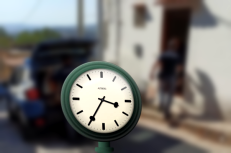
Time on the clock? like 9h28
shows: 3h35
